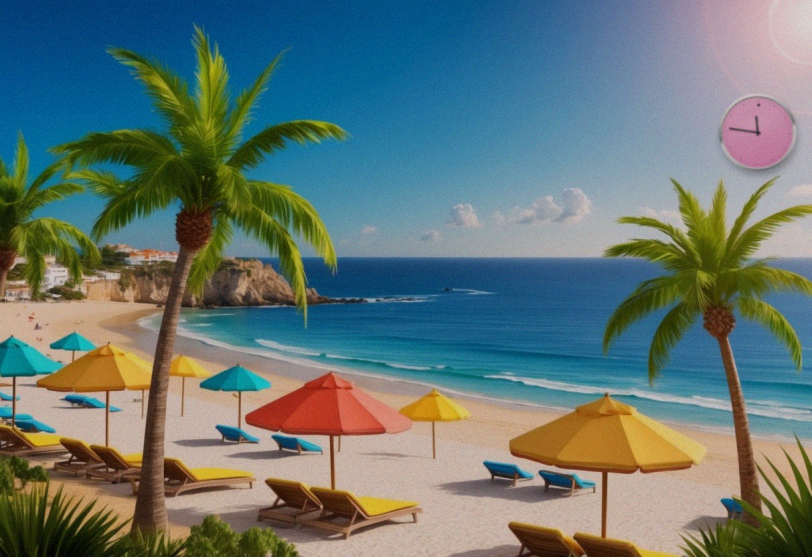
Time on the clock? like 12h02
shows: 11h46
